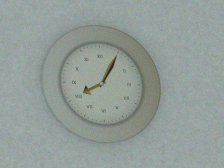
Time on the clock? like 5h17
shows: 8h05
